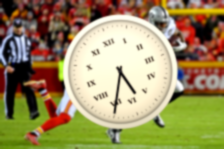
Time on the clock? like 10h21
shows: 5h35
